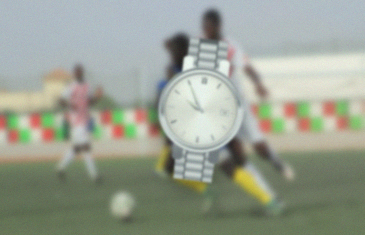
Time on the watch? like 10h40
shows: 9h55
